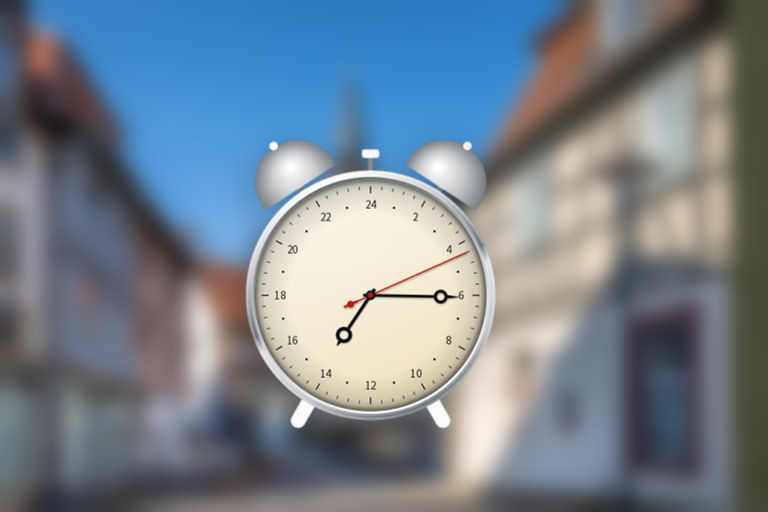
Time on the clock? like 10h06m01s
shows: 14h15m11s
